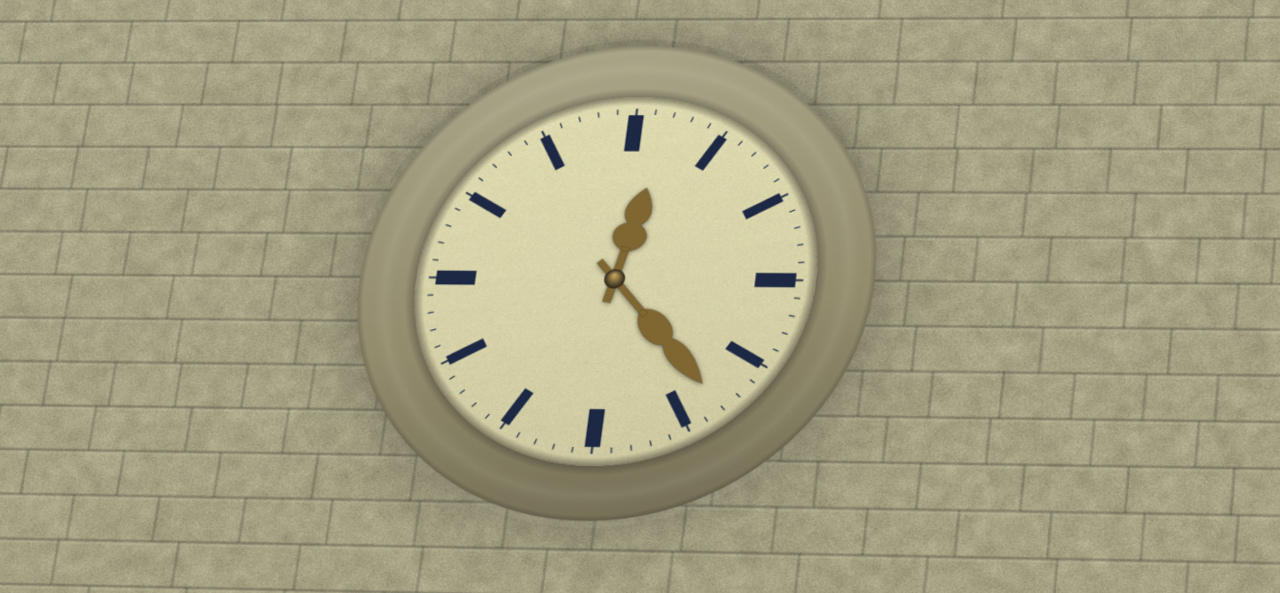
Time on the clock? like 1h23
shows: 12h23
